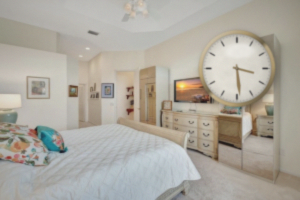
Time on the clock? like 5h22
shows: 3h29
